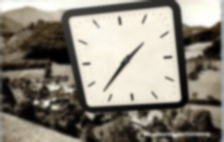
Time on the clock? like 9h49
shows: 1h37
